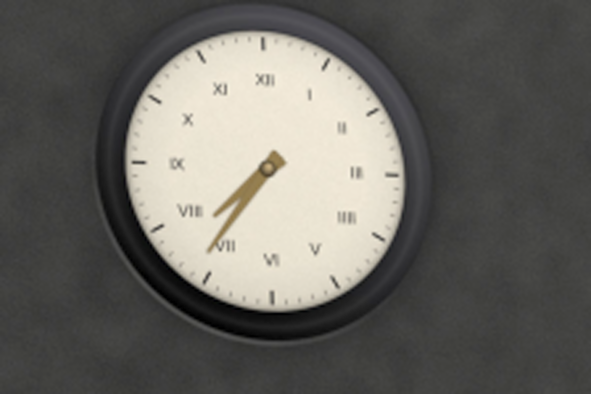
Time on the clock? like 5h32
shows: 7h36
